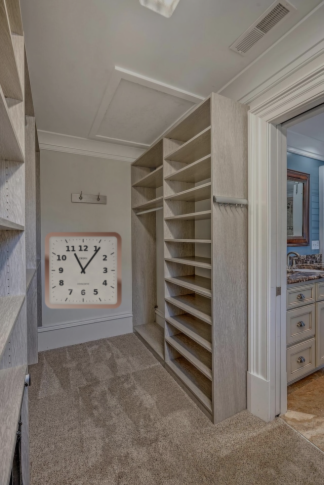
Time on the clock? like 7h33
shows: 11h06
